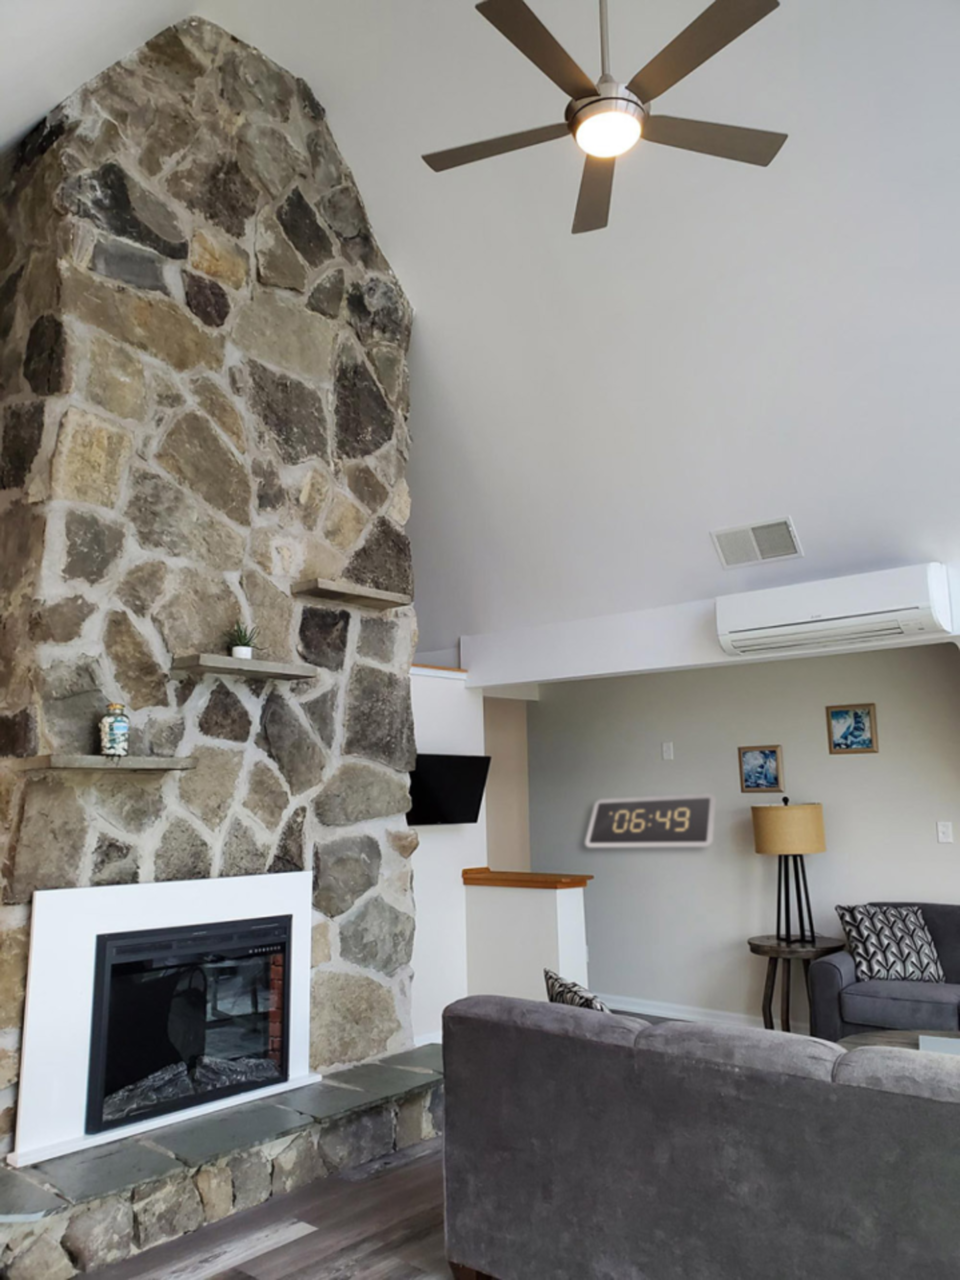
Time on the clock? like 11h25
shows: 6h49
